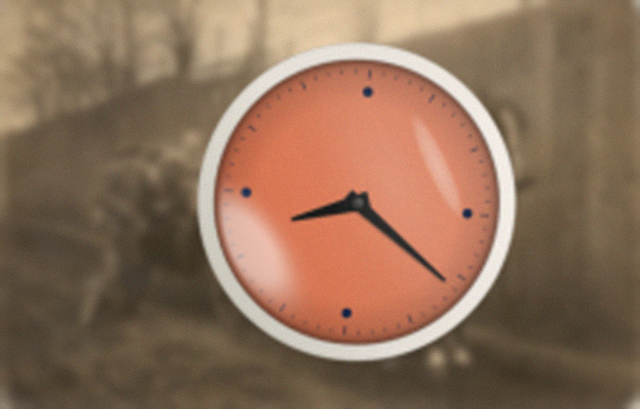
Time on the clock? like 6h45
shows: 8h21
